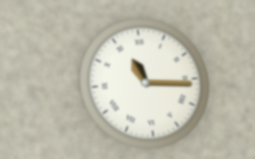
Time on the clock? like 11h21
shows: 11h16
